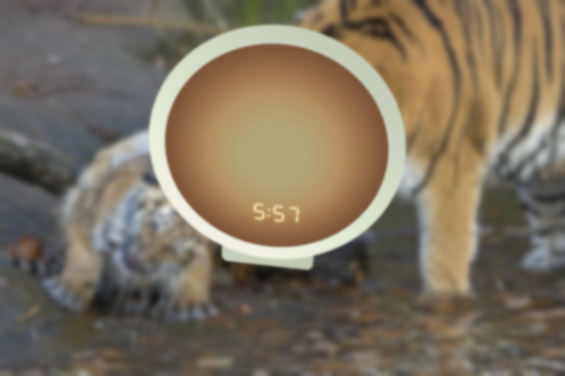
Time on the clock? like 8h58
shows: 5h57
